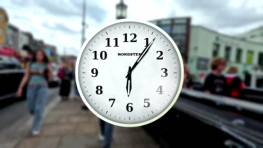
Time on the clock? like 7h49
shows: 6h06
